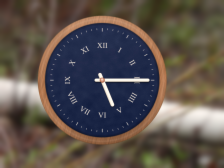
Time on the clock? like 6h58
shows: 5h15
